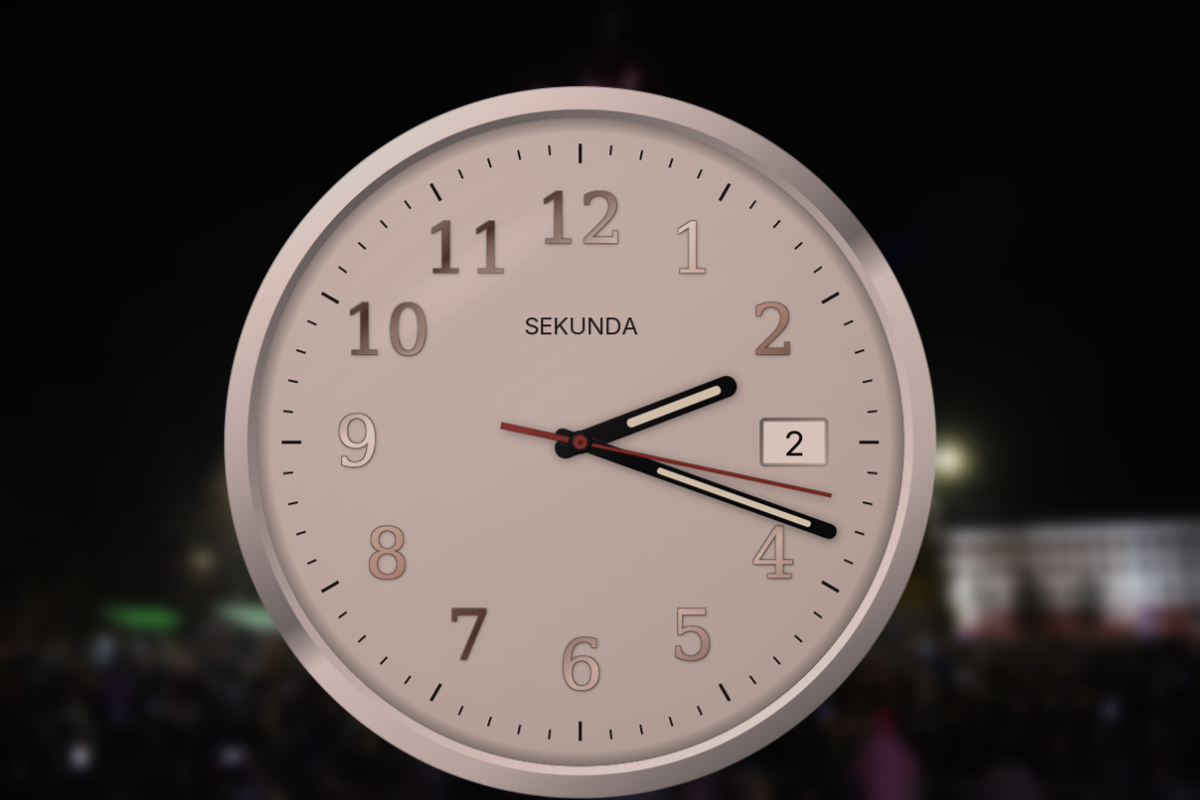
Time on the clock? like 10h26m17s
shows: 2h18m17s
